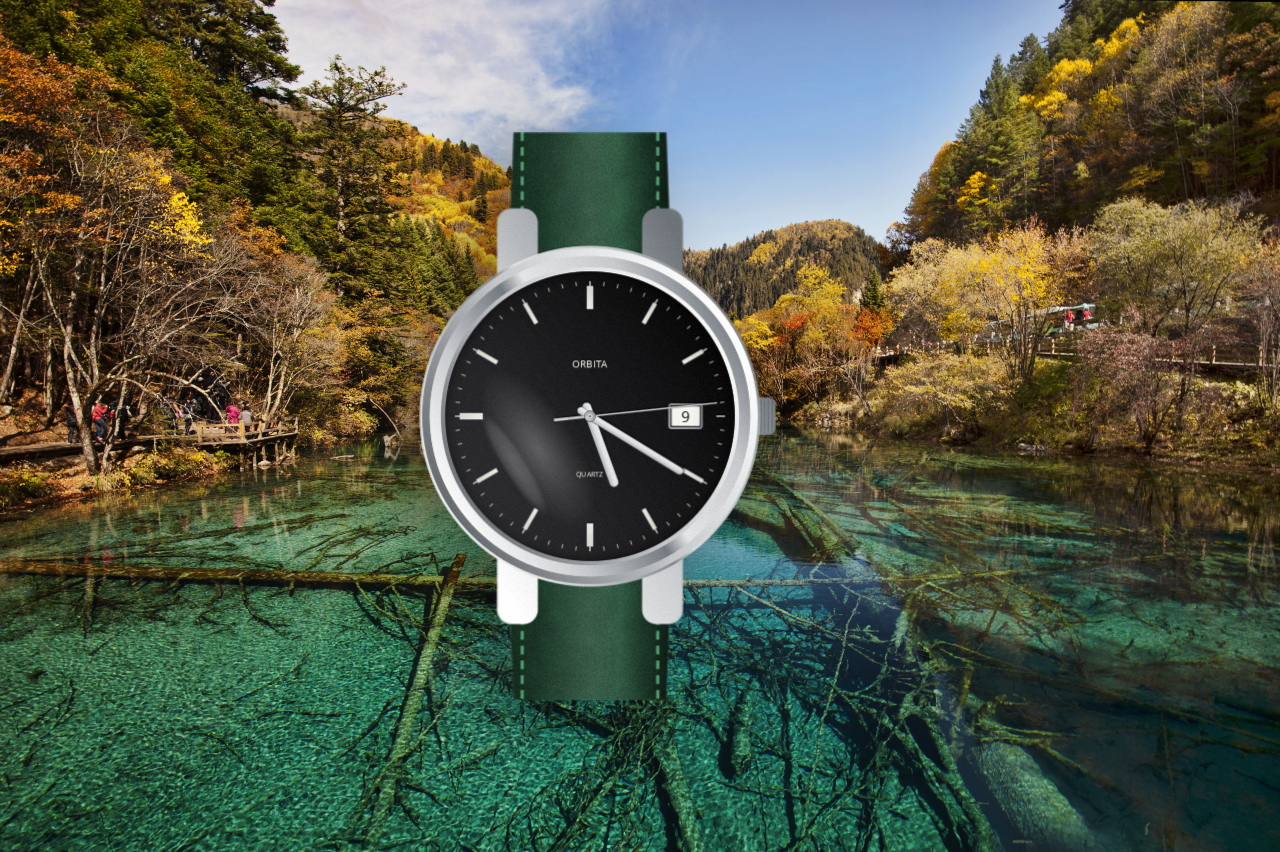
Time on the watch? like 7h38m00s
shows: 5h20m14s
